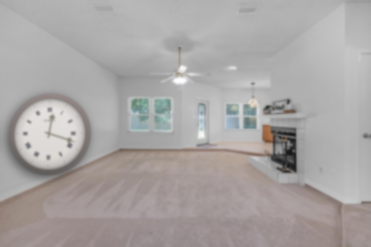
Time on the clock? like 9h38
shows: 12h18
